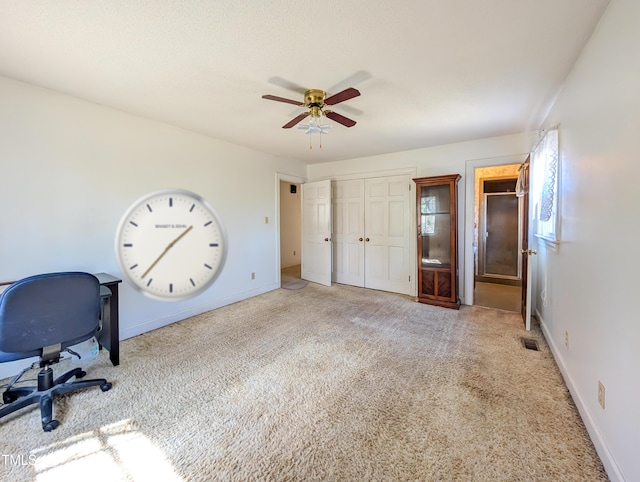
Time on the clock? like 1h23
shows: 1h37
